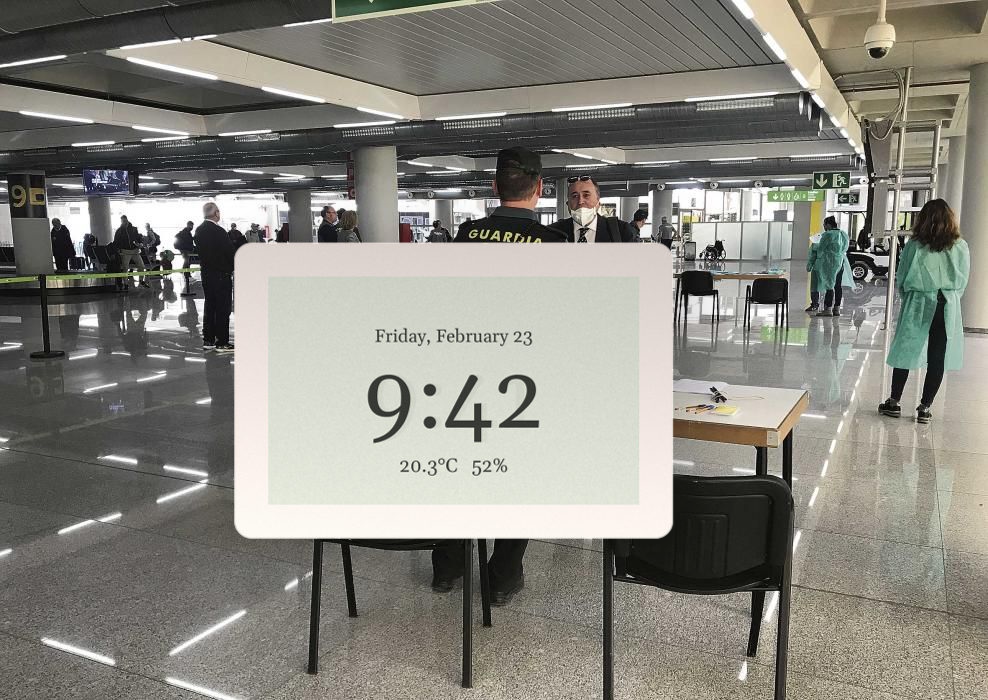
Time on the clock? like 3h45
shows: 9h42
